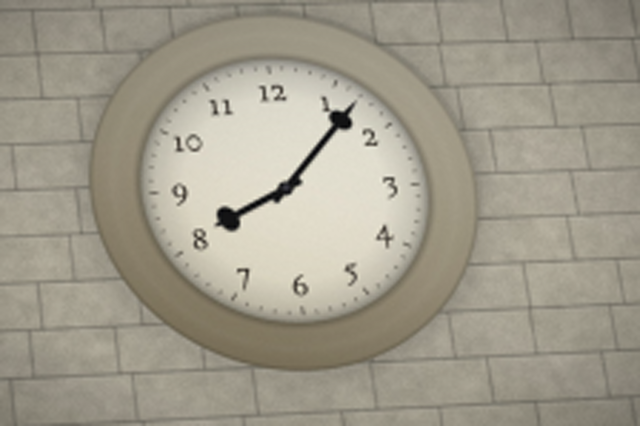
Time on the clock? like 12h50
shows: 8h07
